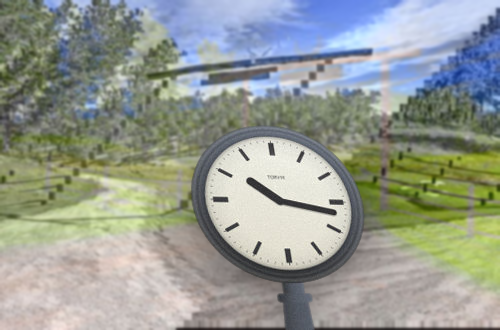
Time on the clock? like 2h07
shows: 10h17
